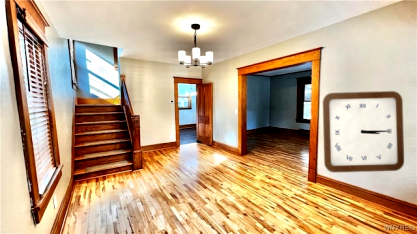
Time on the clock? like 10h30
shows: 3h15
